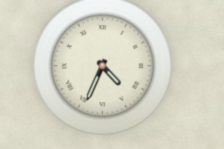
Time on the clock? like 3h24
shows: 4h34
